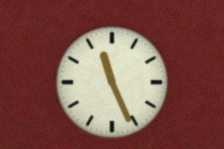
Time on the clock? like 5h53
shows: 11h26
